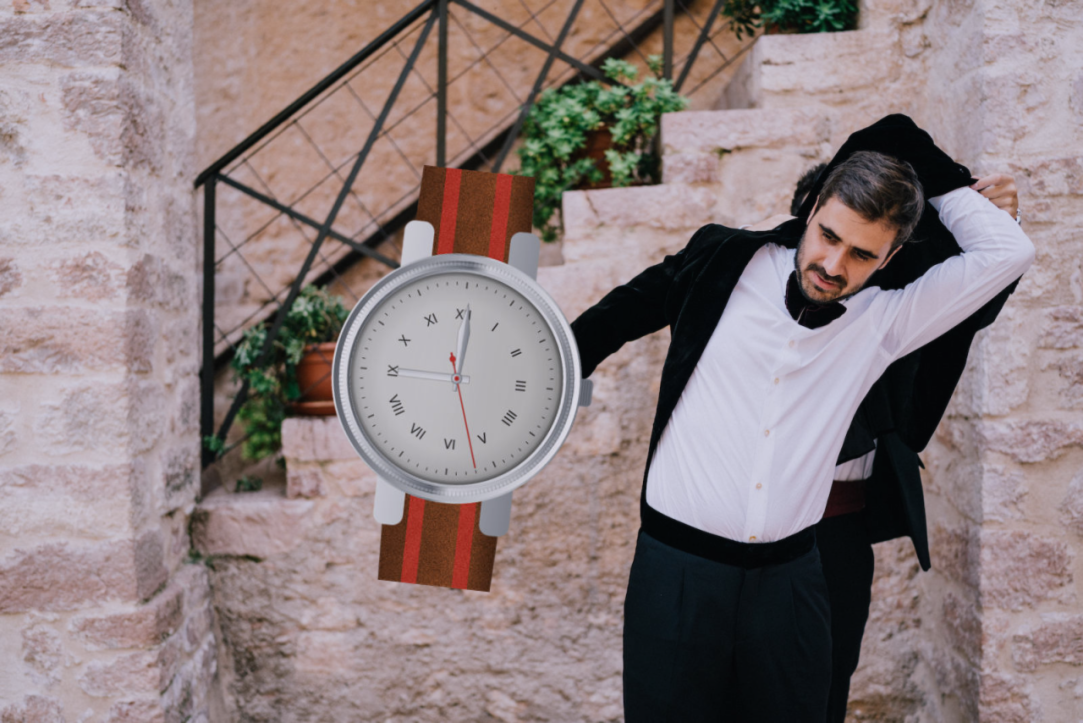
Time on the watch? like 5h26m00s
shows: 9h00m27s
